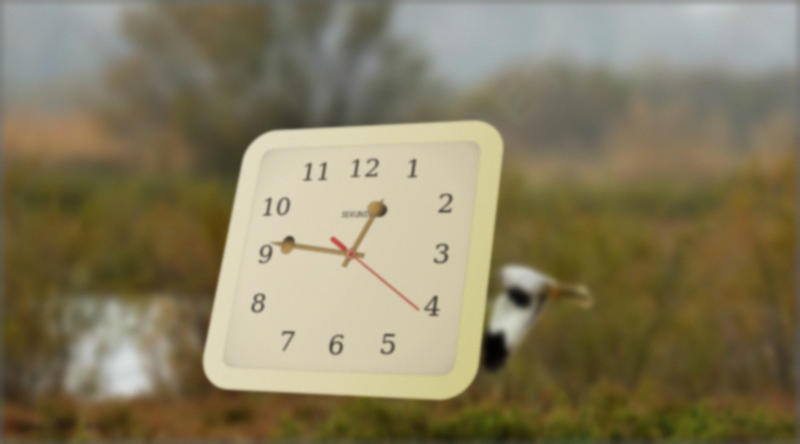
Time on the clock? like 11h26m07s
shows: 12h46m21s
